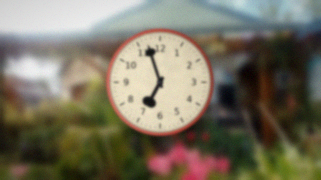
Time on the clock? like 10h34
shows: 6h57
